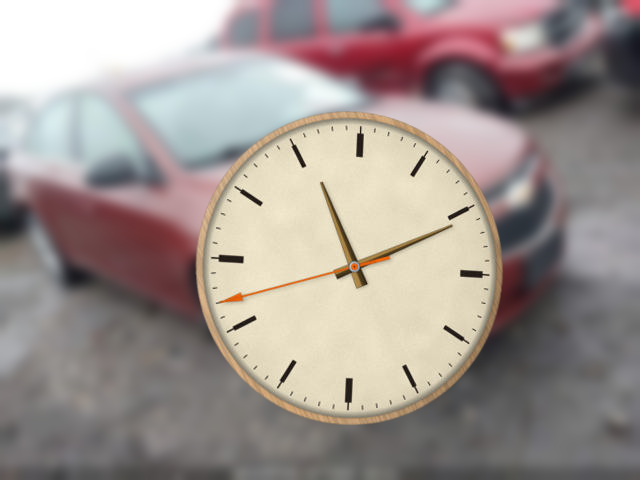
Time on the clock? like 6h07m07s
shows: 11h10m42s
